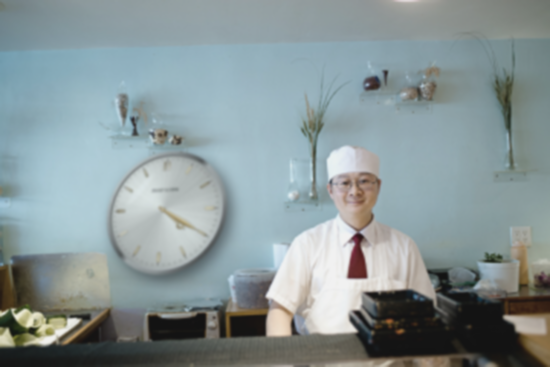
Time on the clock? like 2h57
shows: 4h20
